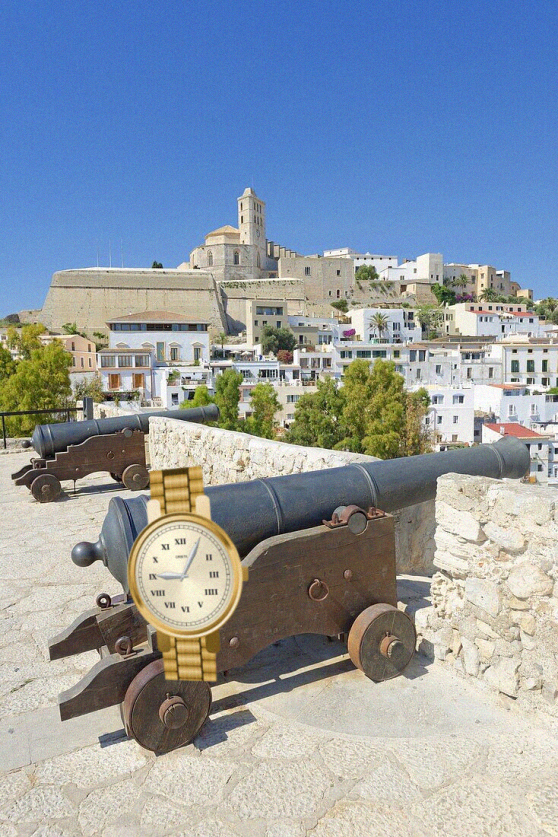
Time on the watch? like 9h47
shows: 9h05
